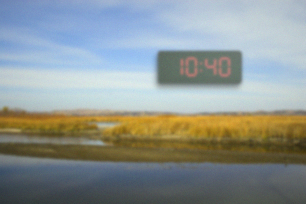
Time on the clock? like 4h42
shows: 10h40
